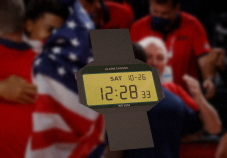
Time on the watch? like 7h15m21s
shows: 12h28m33s
